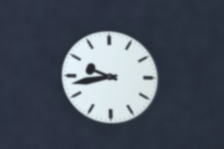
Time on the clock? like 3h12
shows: 9h43
